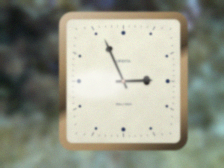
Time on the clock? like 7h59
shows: 2h56
